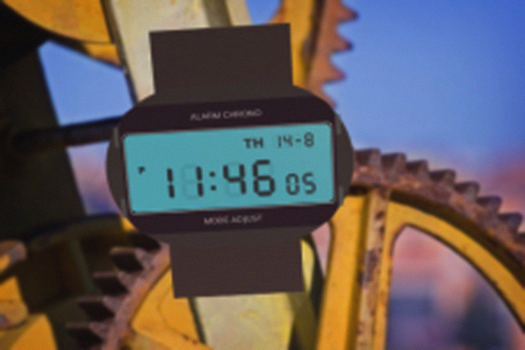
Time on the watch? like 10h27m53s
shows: 11h46m05s
